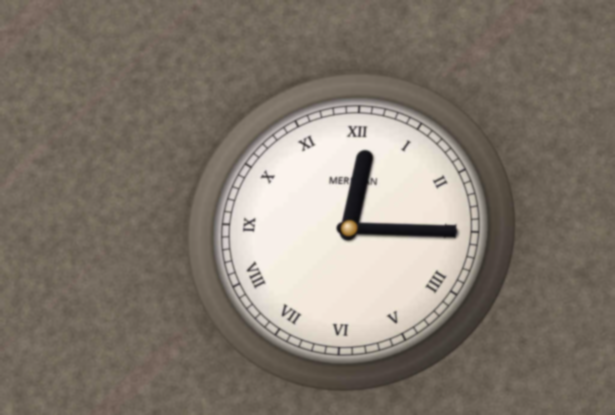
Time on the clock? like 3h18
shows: 12h15
